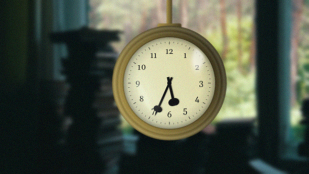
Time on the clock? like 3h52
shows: 5h34
